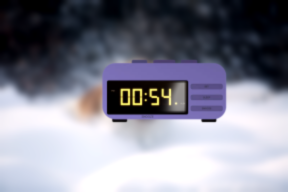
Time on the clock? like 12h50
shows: 0h54
